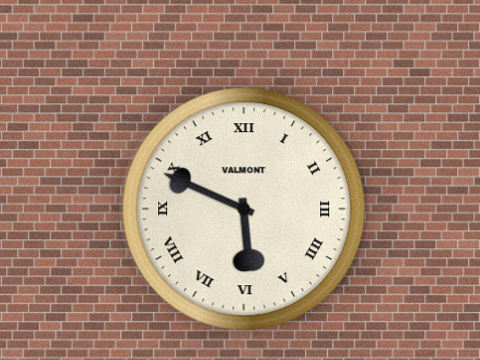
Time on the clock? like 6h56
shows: 5h49
